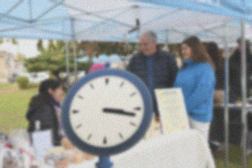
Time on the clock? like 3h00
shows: 3h17
